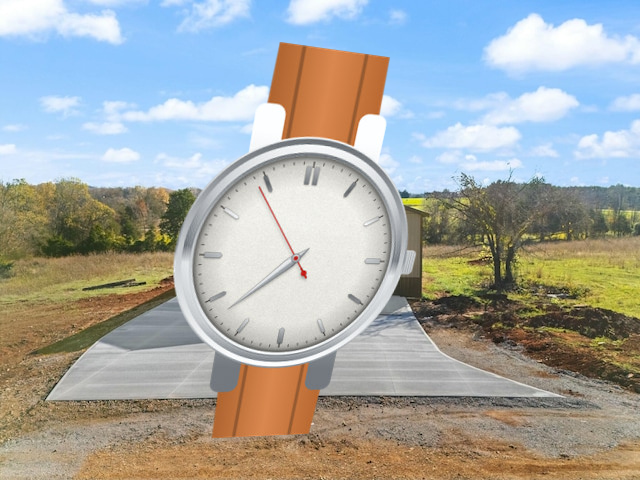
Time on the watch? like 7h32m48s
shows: 7h37m54s
